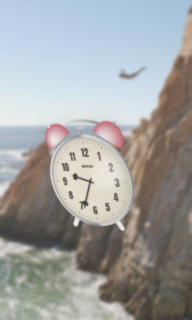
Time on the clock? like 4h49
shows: 9h34
